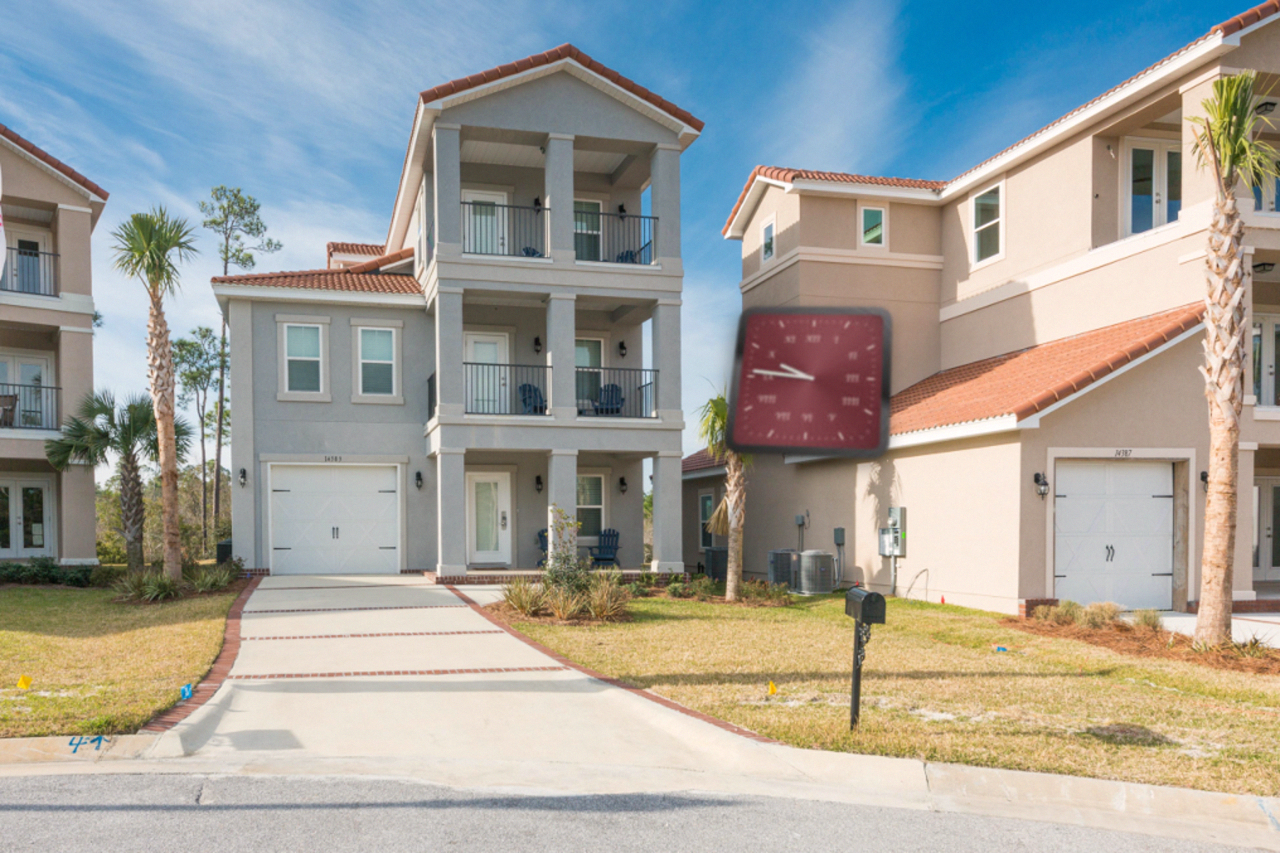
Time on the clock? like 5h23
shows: 9h46
